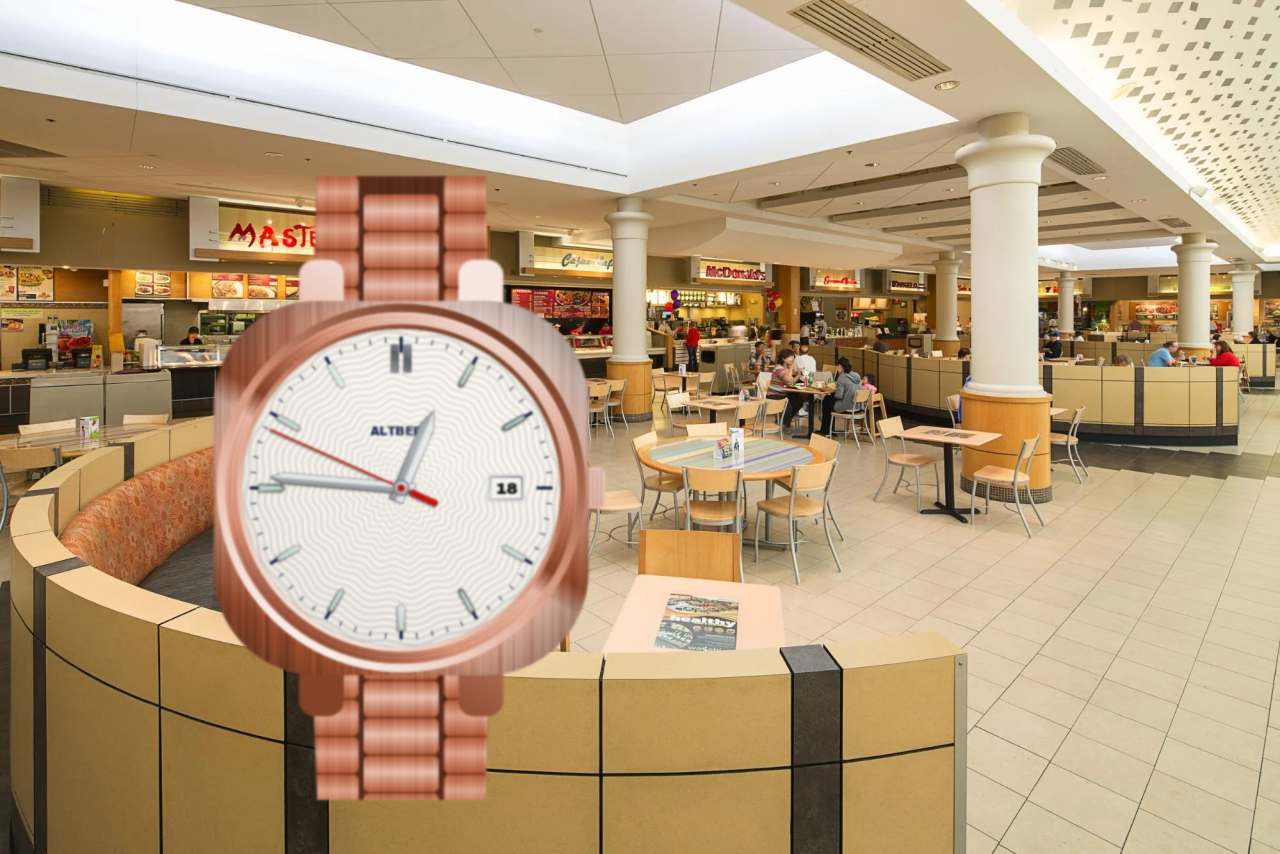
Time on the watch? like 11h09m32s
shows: 12h45m49s
